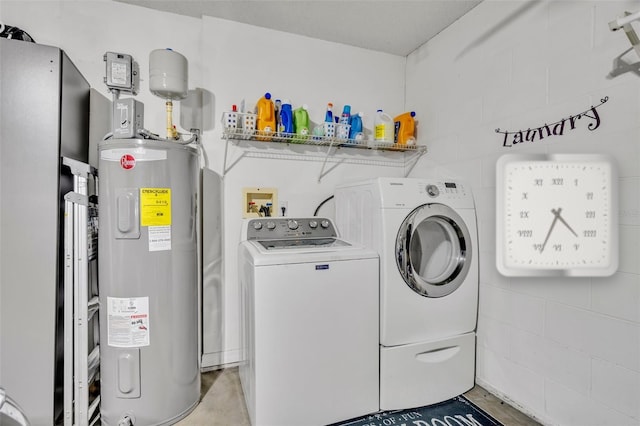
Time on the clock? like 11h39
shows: 4h34
